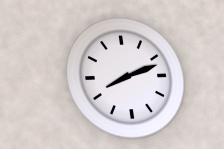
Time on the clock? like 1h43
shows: 8h12
